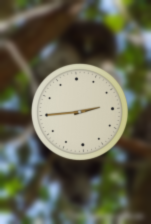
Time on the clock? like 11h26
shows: 2h45
